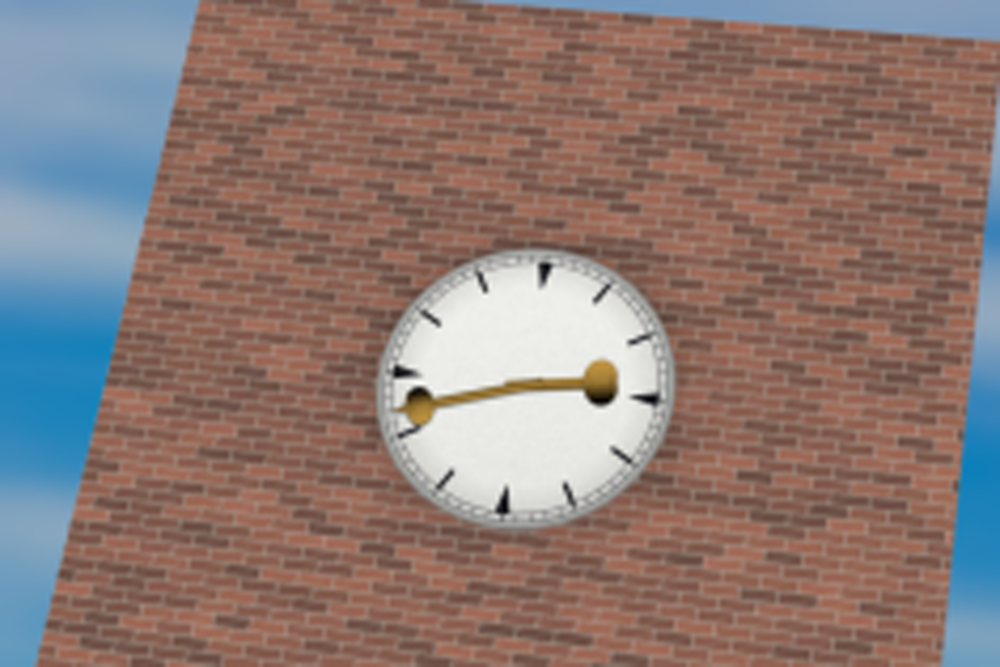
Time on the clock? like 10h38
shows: 2h42
